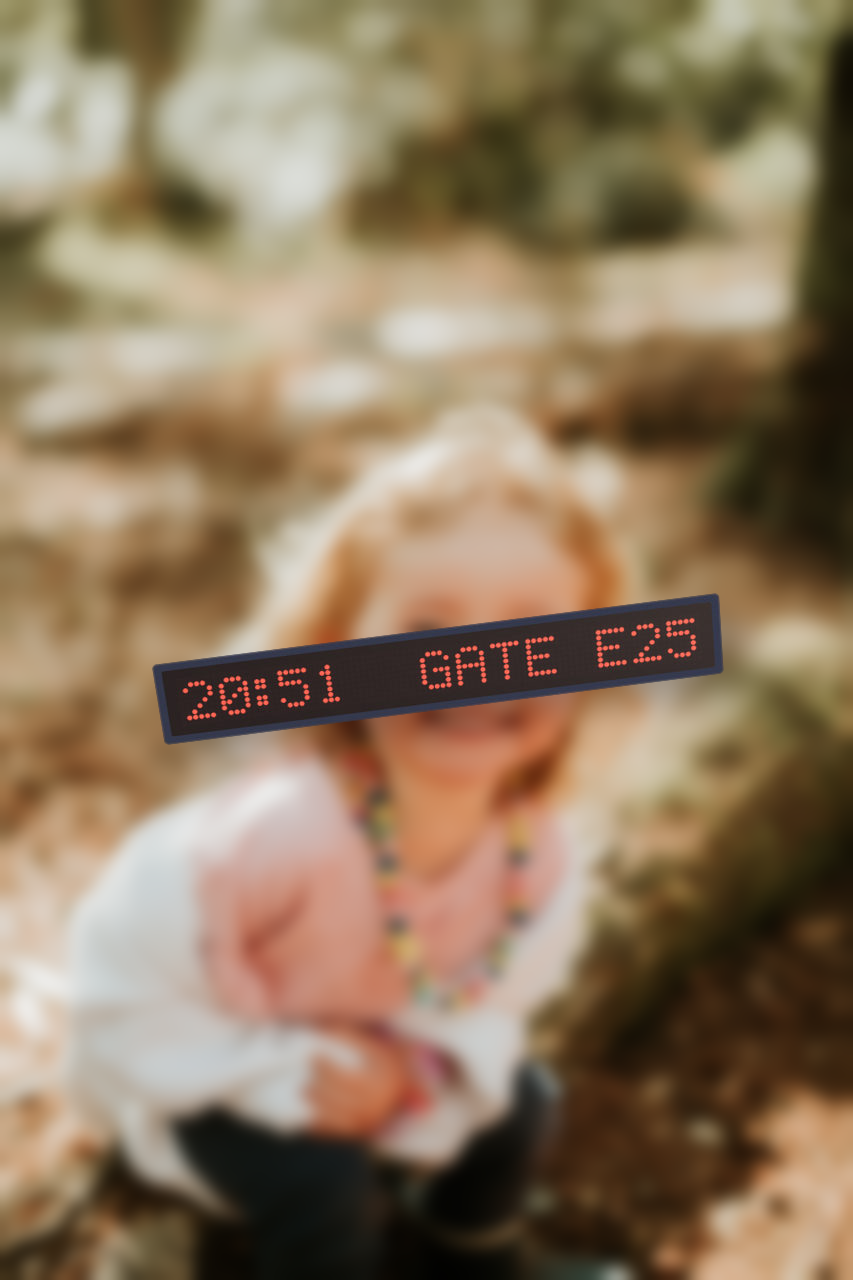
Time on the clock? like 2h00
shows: 20h51
